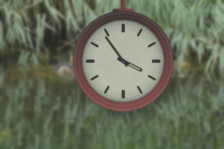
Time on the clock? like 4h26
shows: 3h54
